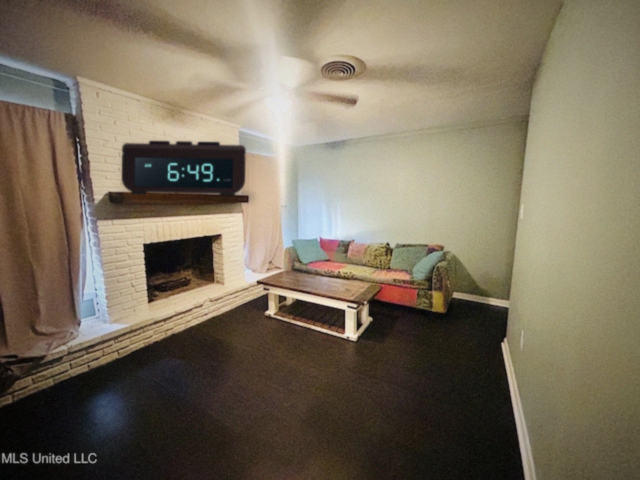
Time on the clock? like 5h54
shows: 6h49
